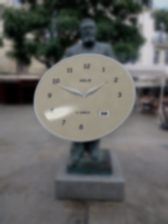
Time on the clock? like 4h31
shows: 1h49
